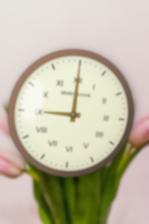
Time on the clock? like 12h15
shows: 9h00
